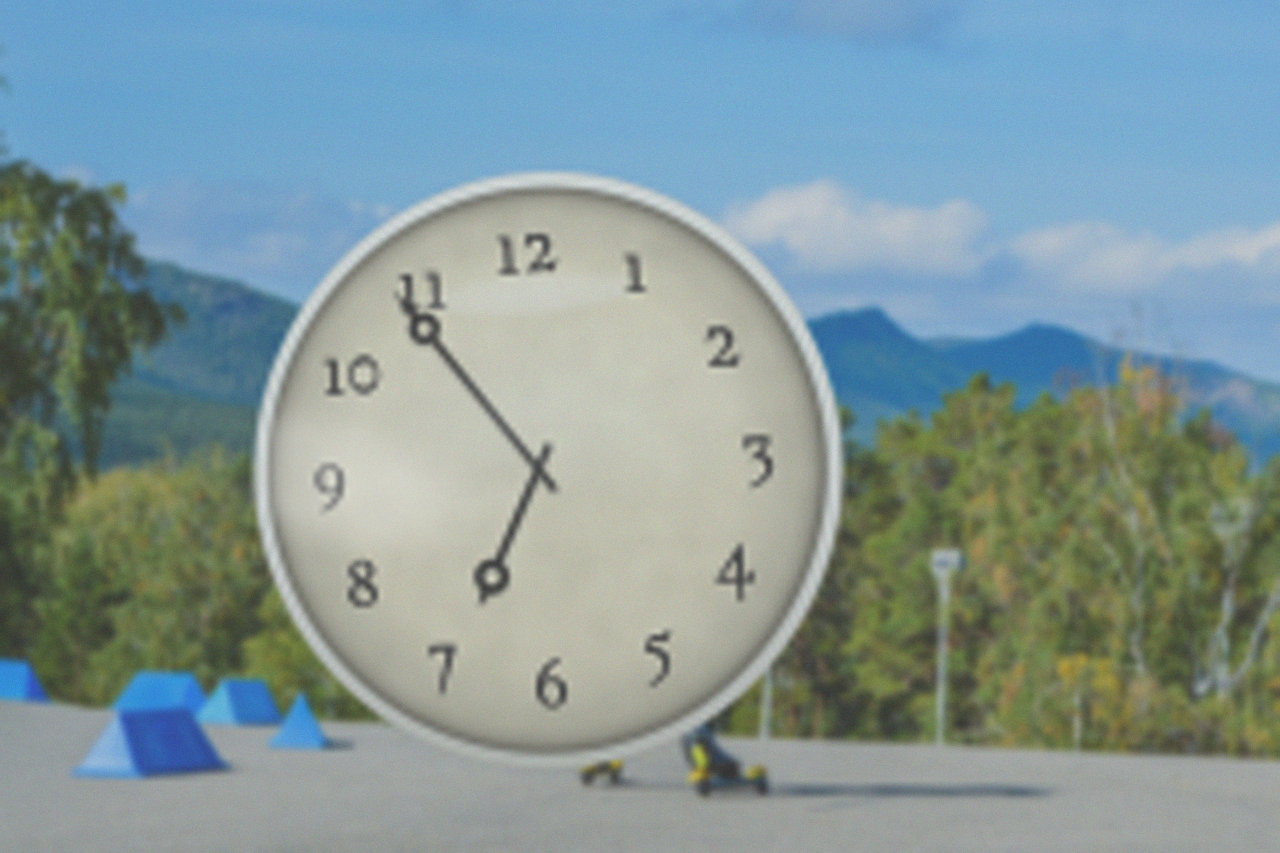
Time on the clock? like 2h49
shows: 6h54
